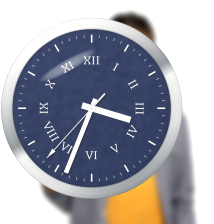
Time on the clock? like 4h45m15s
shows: 3h33m37s
